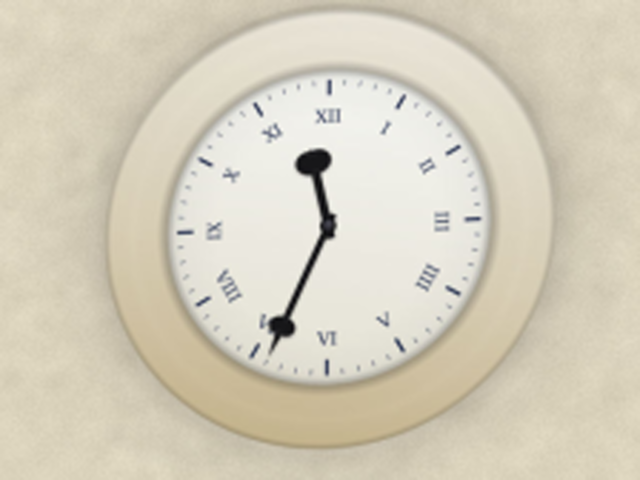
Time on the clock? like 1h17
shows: 11h34
